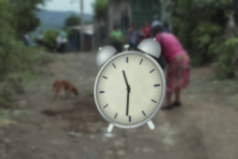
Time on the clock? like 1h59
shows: 11h31
